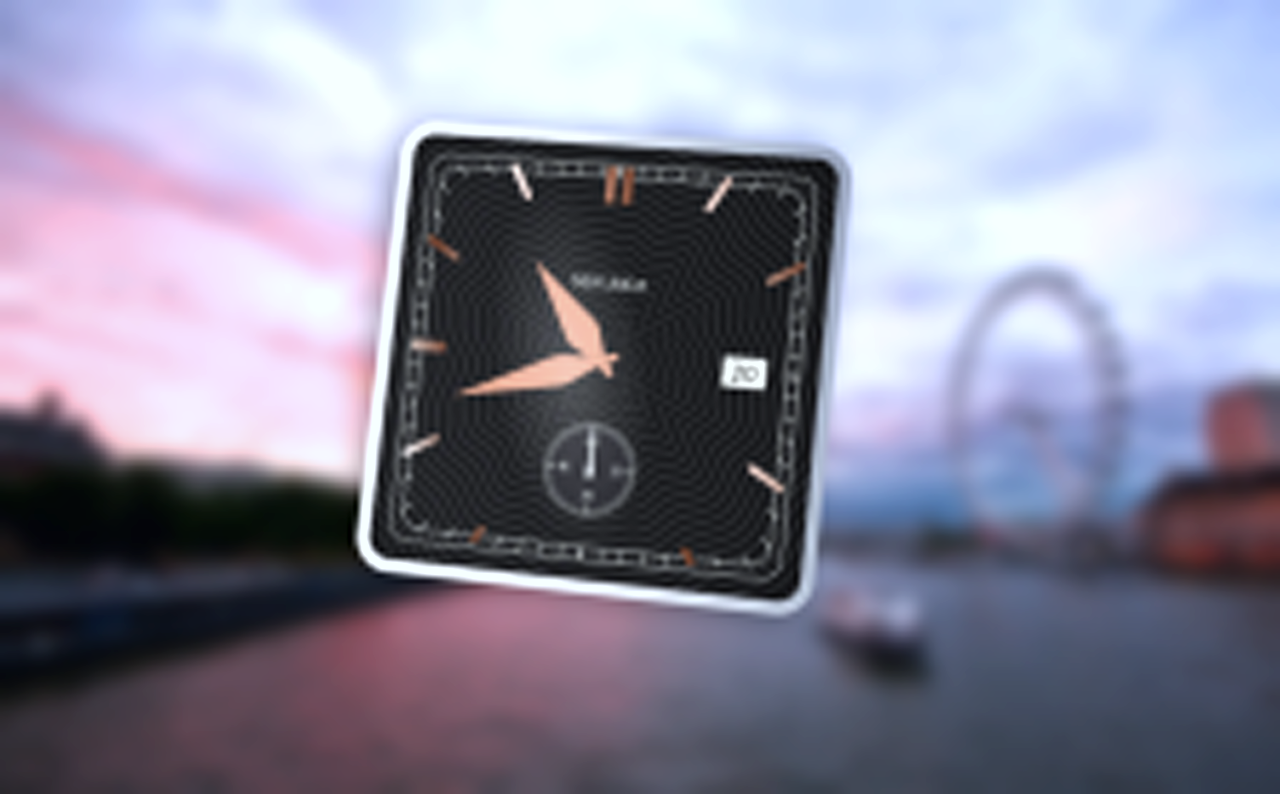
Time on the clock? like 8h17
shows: 10h42
